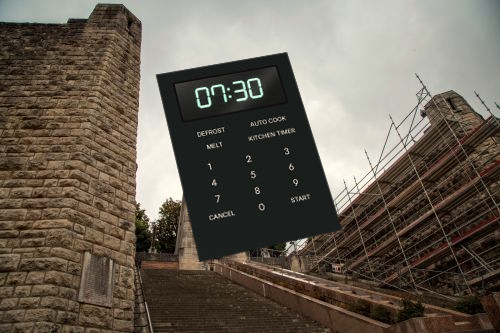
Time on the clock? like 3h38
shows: 7h30
